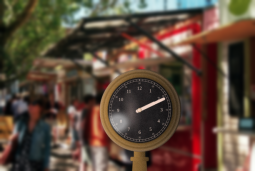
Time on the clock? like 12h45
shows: 2h11
